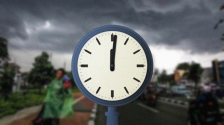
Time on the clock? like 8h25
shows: 12h01
